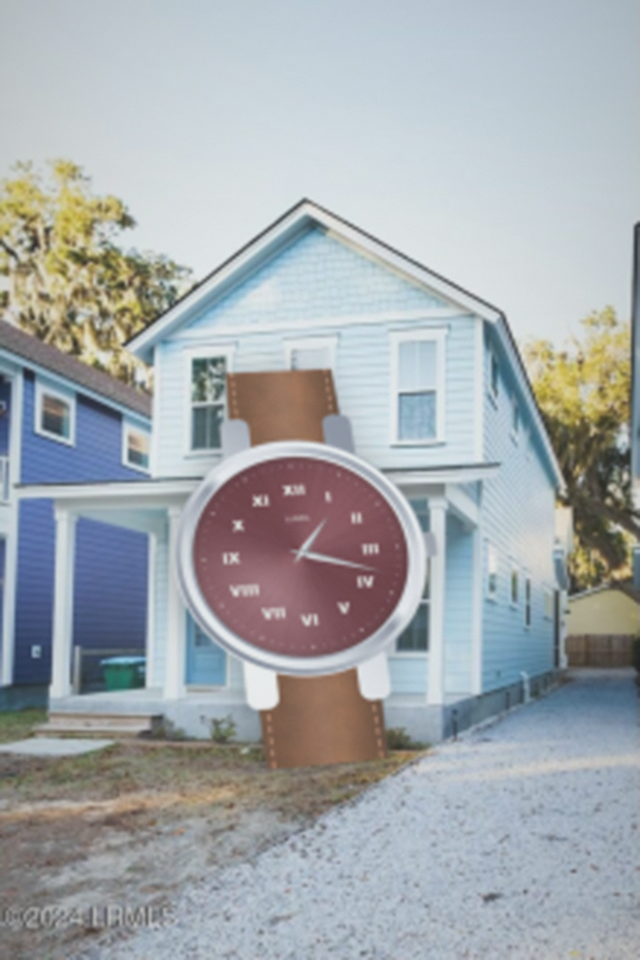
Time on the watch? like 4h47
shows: 1h18
